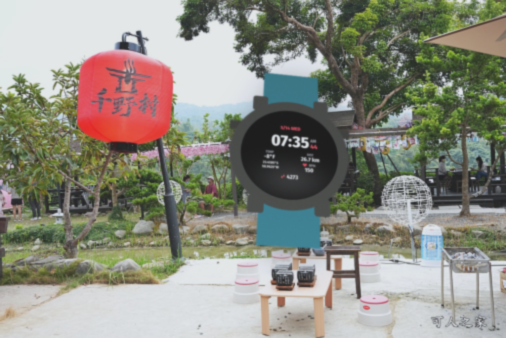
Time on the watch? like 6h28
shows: 7h35
